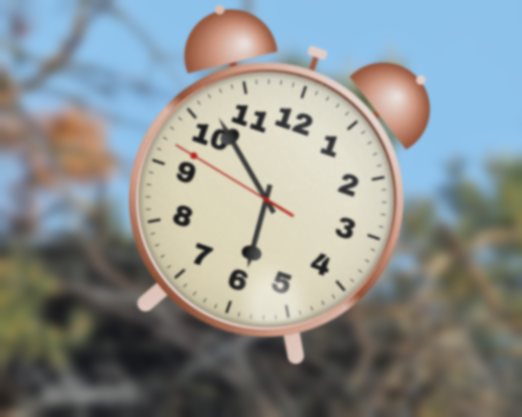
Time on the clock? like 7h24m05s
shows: 5h51m47s
